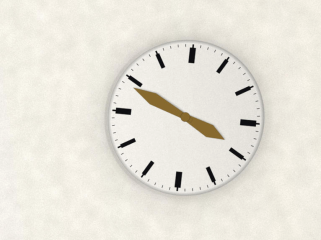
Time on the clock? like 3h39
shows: 3h49
